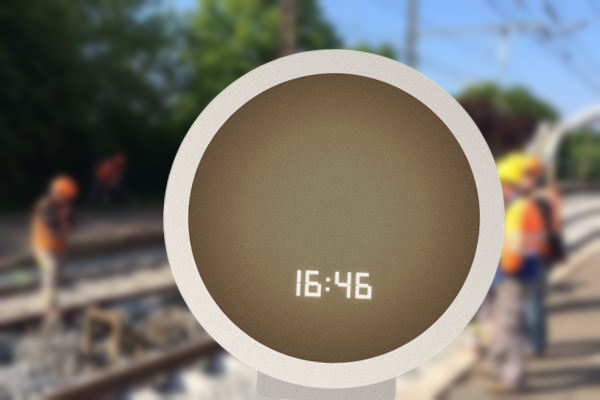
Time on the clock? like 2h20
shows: 16h46
